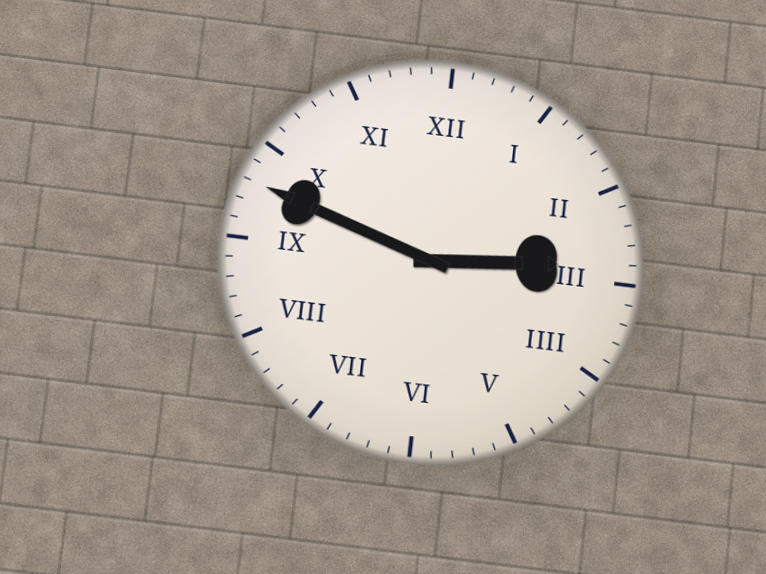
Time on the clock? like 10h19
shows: 2h48
